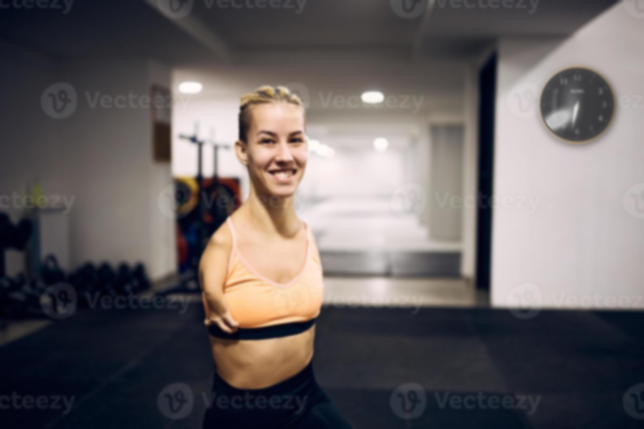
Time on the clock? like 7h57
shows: 6h32
